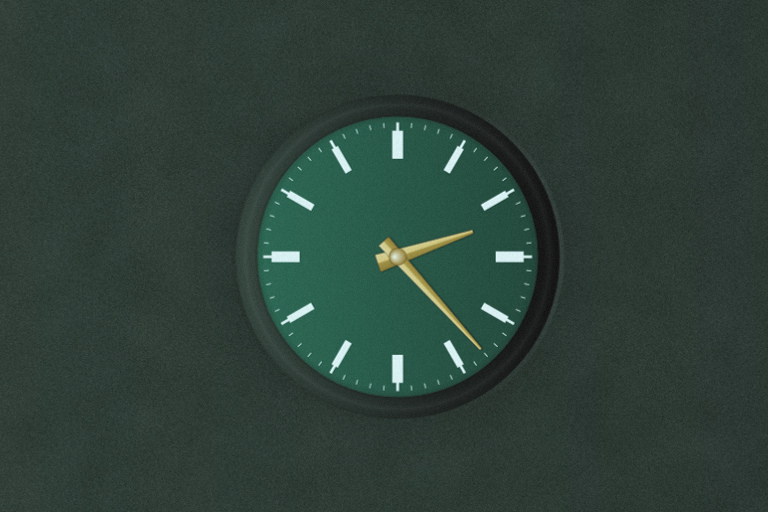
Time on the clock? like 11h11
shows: 2h23
